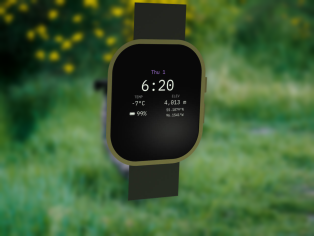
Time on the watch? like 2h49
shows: 6h20
